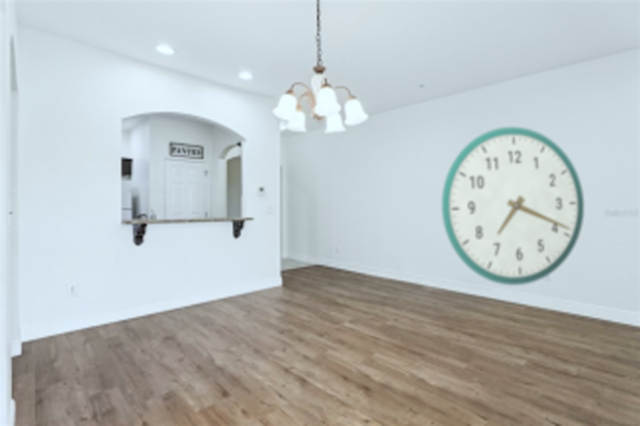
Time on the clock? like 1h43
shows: 7h19
